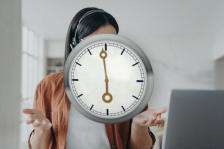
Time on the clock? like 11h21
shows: 5h59
